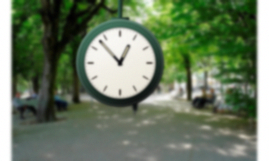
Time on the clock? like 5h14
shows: 12h53
